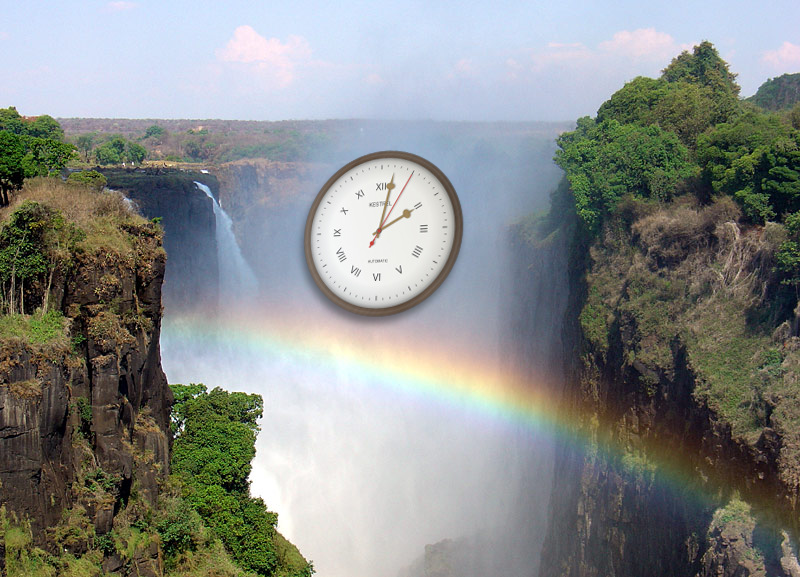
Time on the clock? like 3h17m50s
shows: 2h02m05s
